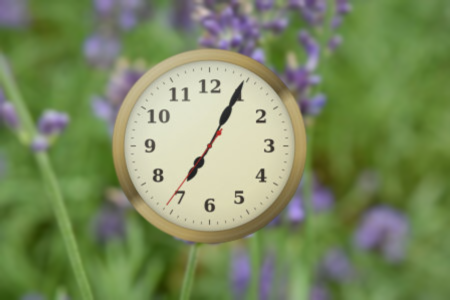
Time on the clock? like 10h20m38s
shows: 7h04m36s
